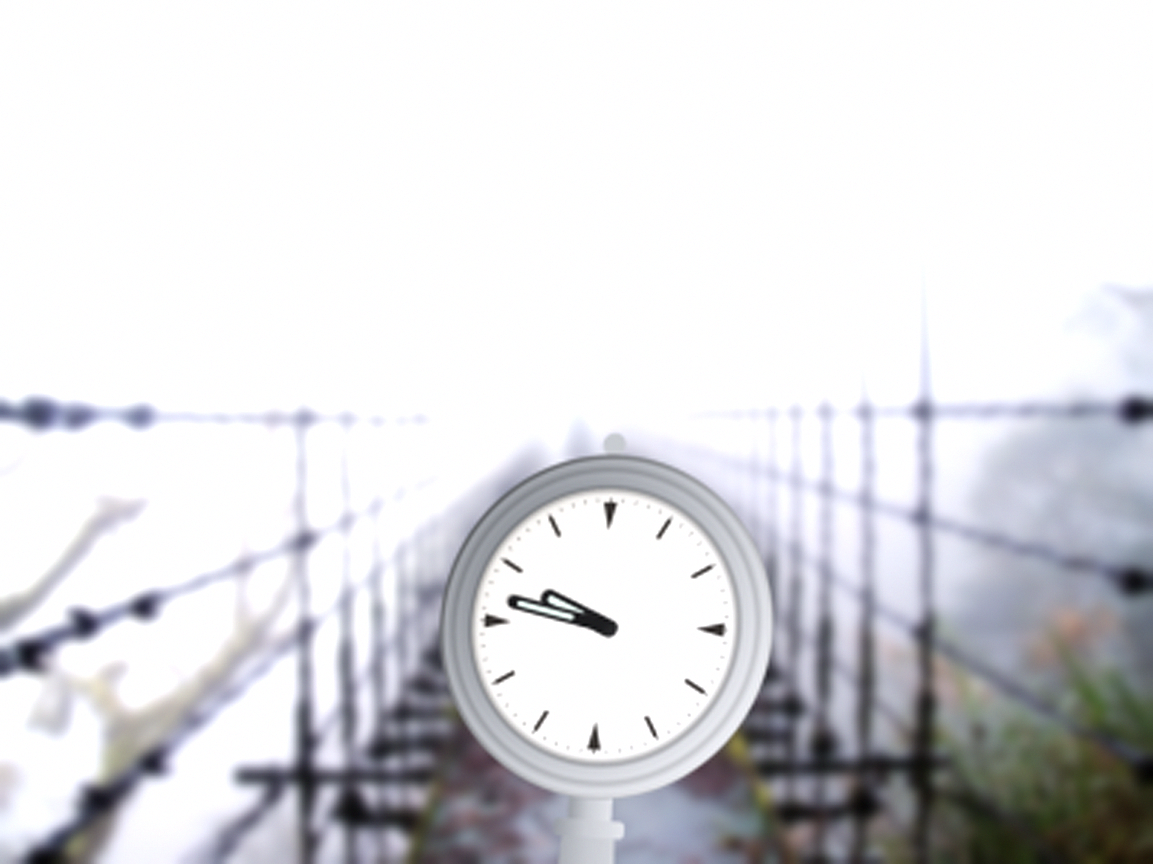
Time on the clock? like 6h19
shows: 9h47
